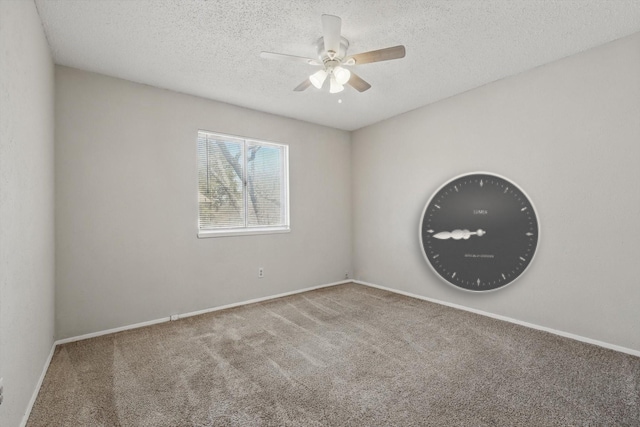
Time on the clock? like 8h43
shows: 8h44
